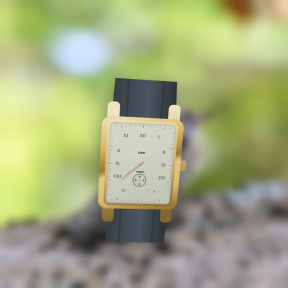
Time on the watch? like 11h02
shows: 7h38
